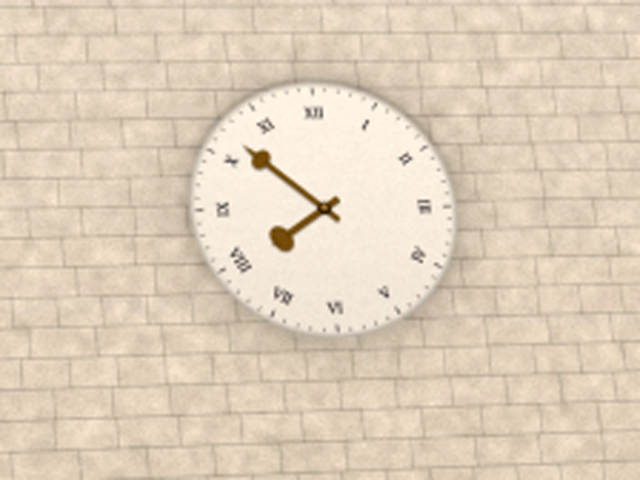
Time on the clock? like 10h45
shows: 7h52
